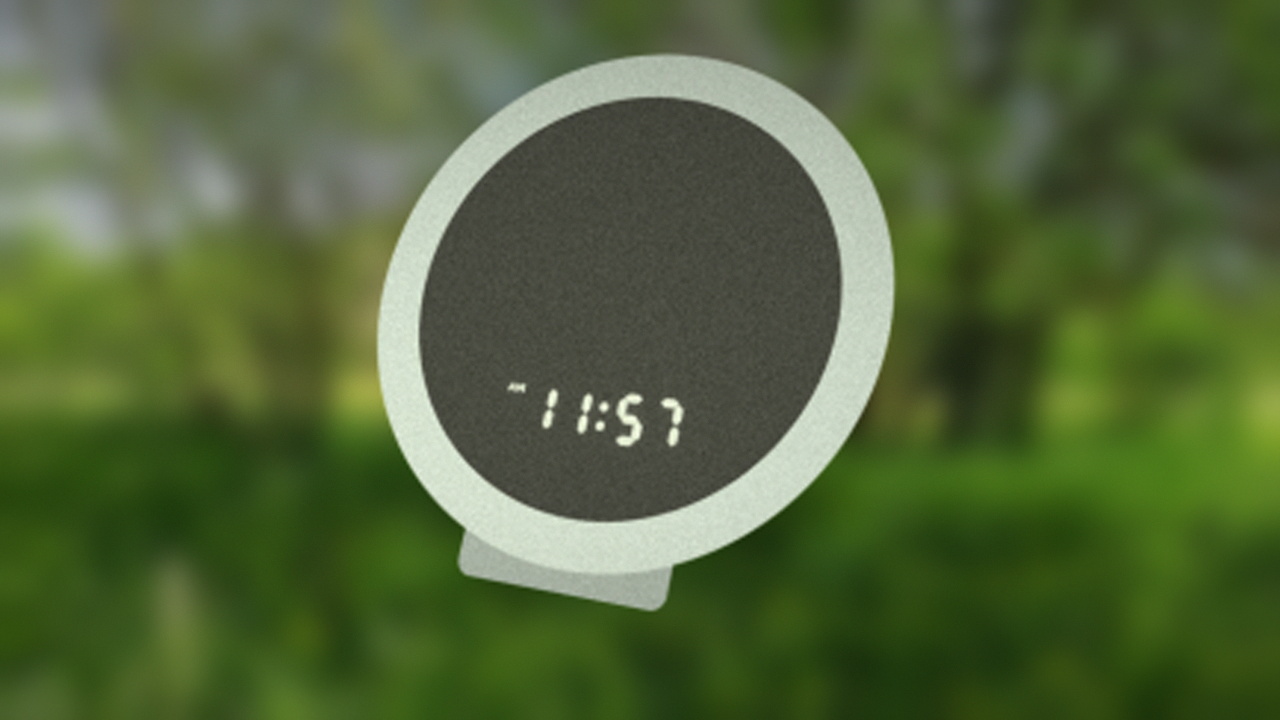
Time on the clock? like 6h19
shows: 11h57
